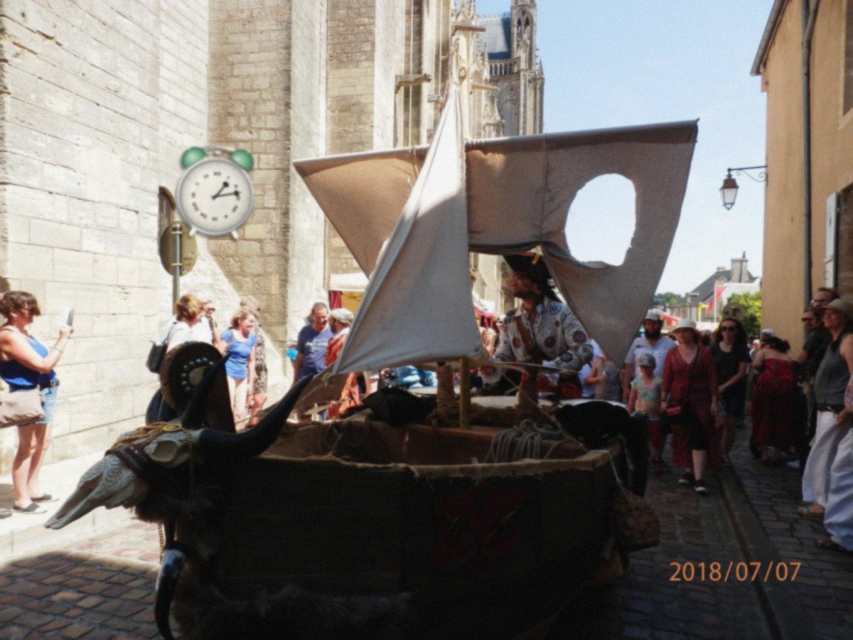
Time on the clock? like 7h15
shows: 1h13
